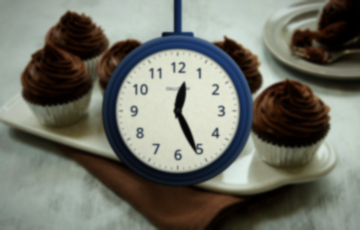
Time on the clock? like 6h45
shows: 12h26
